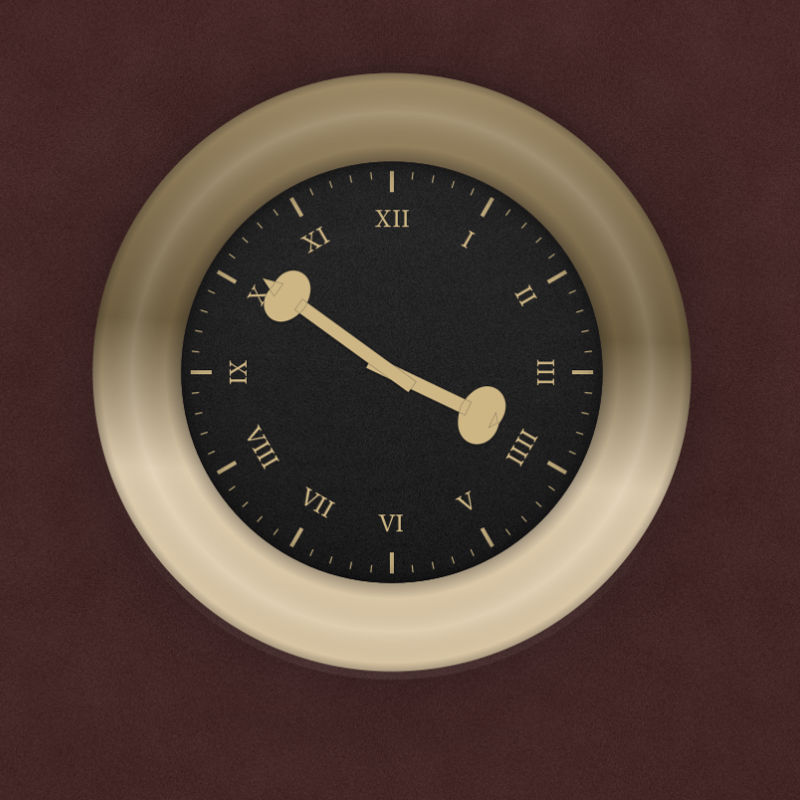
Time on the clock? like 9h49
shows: 3h51
